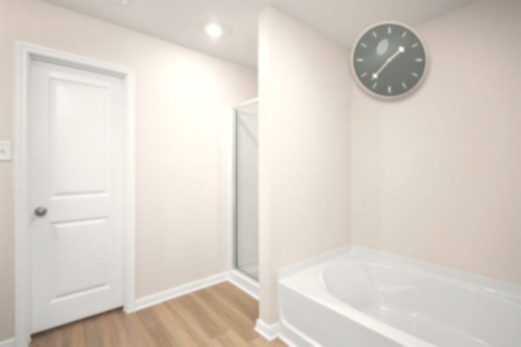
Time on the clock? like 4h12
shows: 1h37
